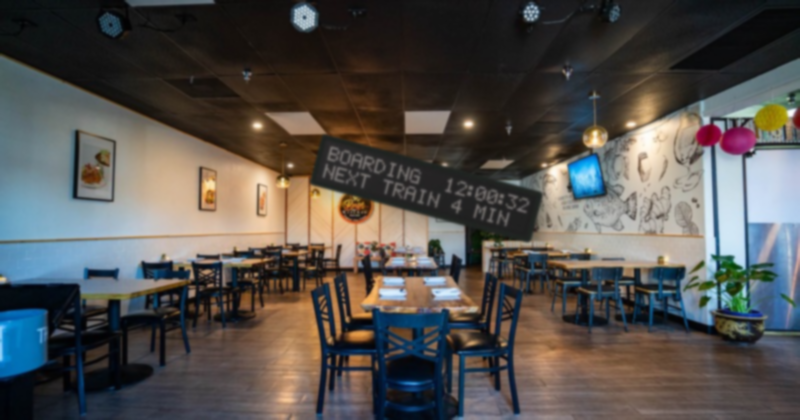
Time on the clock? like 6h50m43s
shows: 12h00m32s
